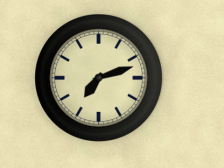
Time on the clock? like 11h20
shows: 7h12
